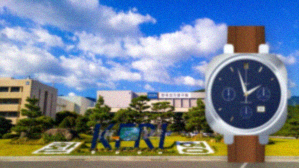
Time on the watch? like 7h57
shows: 1h57
